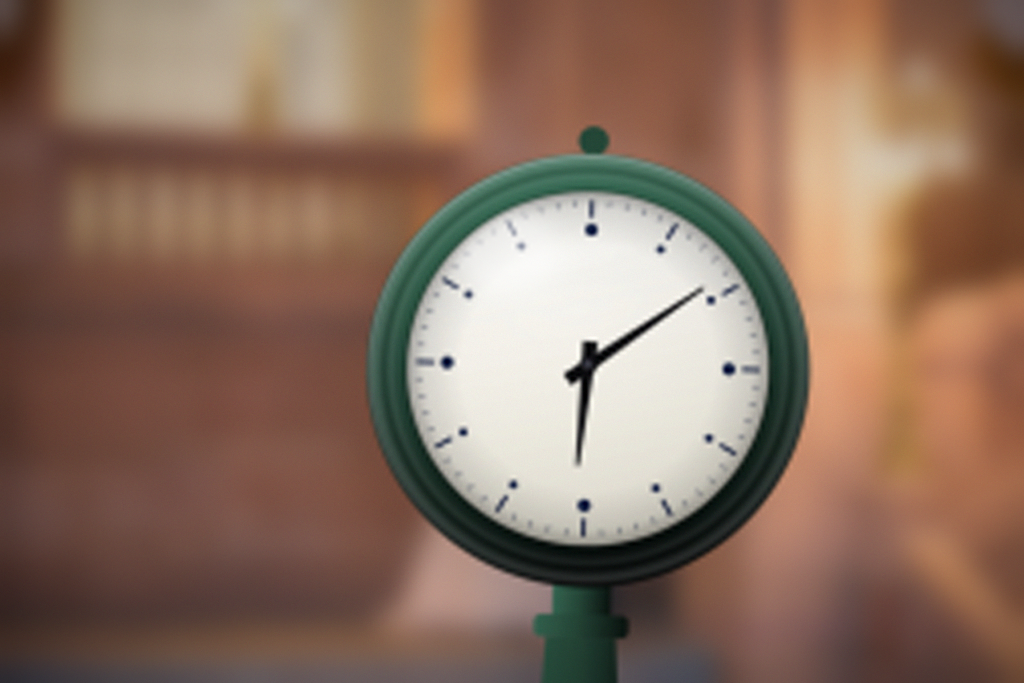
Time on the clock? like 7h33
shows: 6h09
